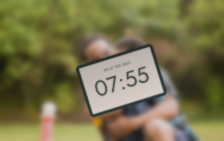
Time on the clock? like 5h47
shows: 7h55
